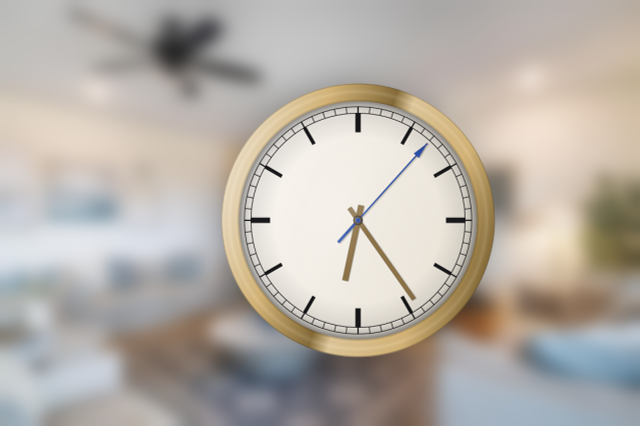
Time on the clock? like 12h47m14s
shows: 6h24m07s
